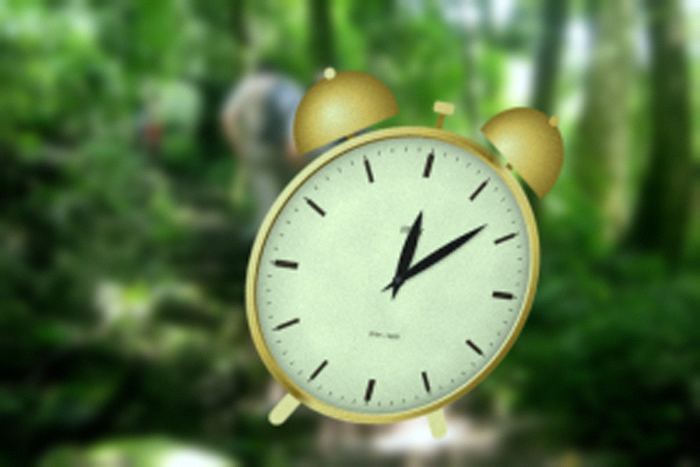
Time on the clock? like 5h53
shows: 12h08
